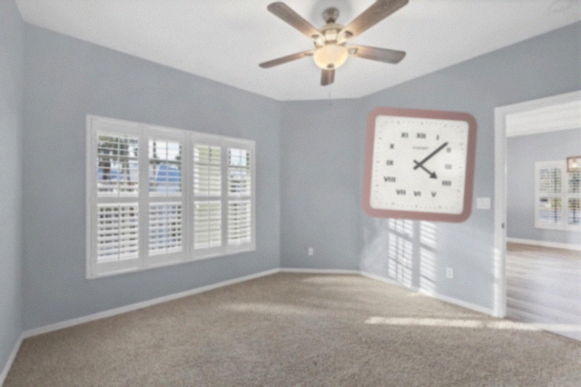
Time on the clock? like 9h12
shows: 4h08
